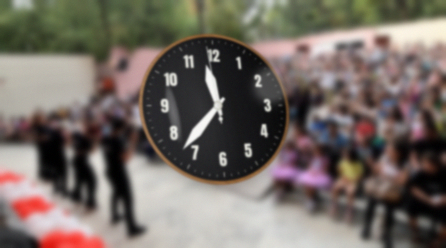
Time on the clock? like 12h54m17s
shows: 11h36m59s
